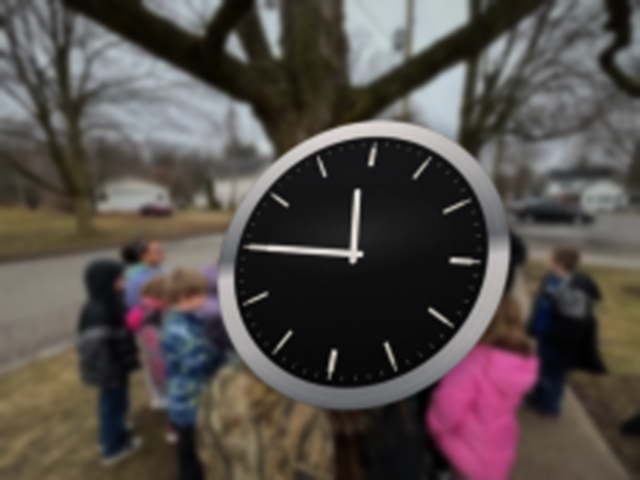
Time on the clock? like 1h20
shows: 11h45
